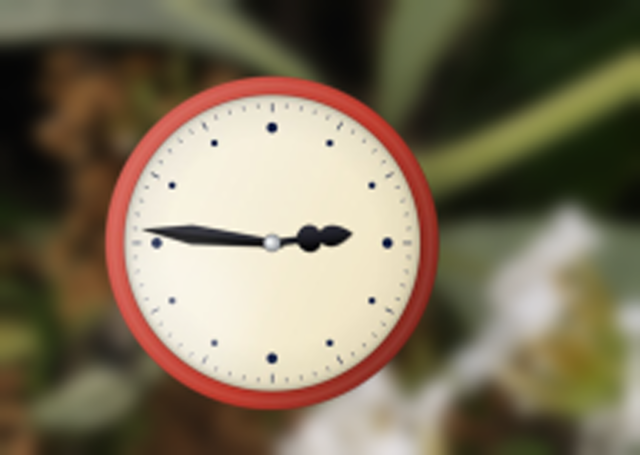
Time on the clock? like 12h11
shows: 2h46
